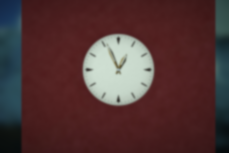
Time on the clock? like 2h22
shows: 12h56
